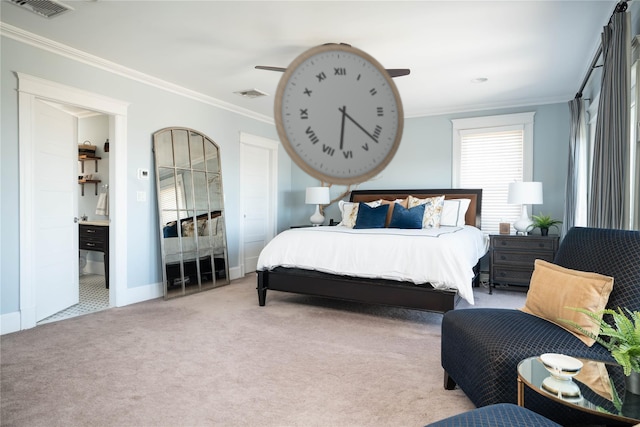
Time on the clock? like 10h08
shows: 6h22
